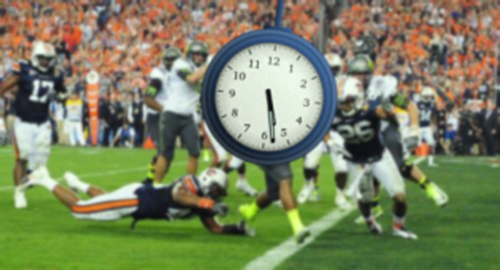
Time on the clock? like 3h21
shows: 5h28
